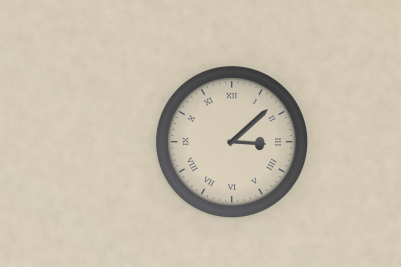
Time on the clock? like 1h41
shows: 3h08
